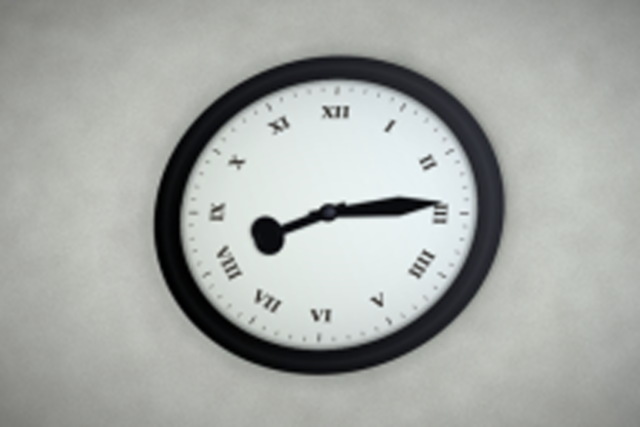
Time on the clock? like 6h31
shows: 8h14
